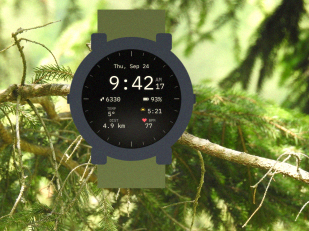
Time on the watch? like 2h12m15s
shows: 9h42m17s
